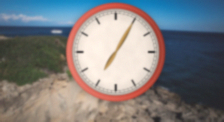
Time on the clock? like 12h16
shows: 7h05
